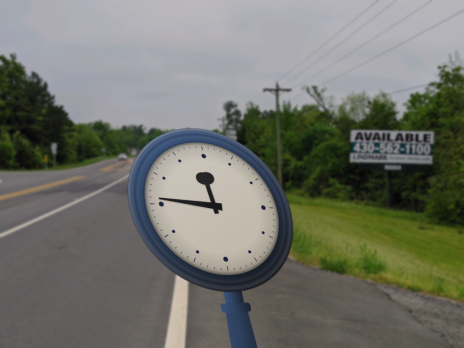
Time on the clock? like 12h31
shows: 11h46
